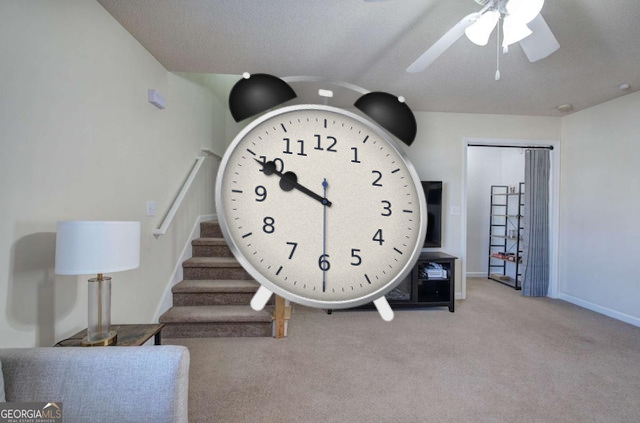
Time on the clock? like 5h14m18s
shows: 9h49m30s
